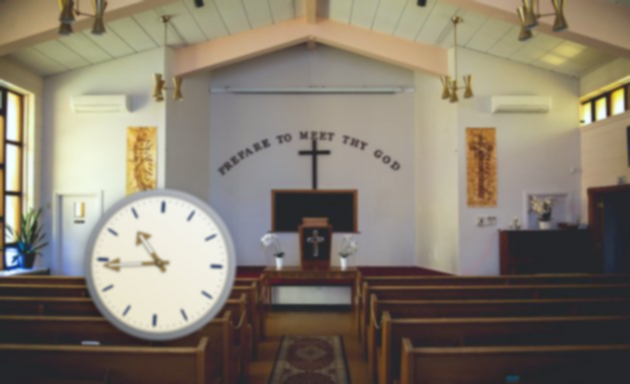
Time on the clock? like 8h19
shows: 10h44
